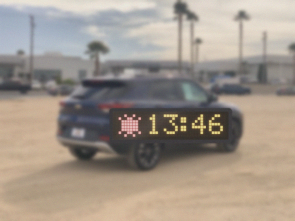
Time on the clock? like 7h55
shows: 13h46
